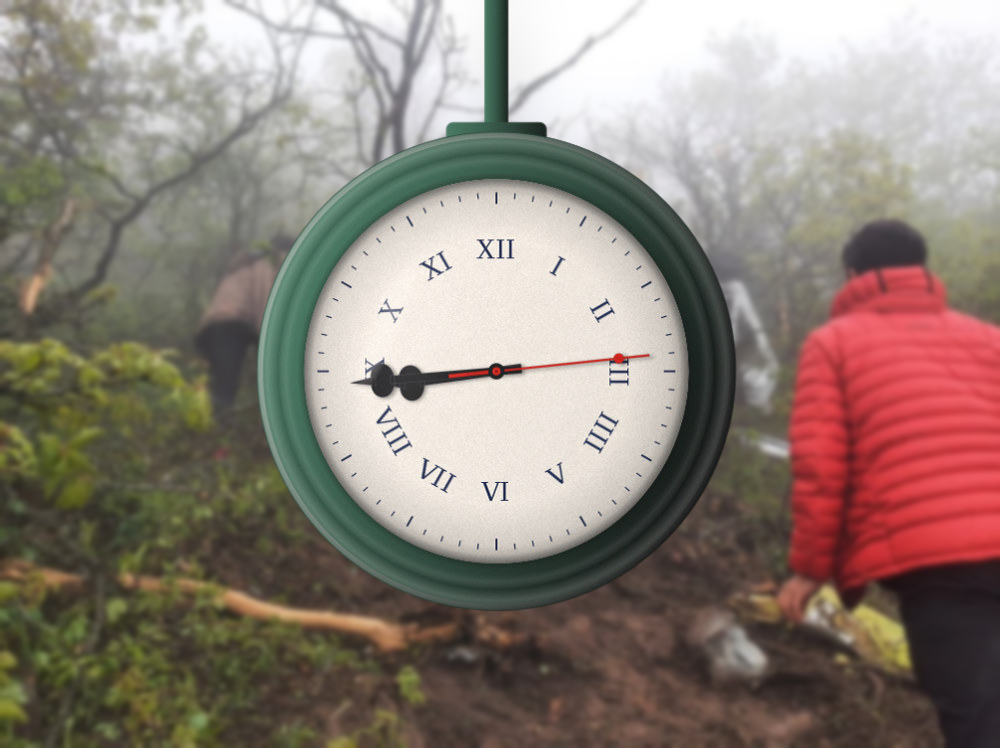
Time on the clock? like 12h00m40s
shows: 8h44m14s
